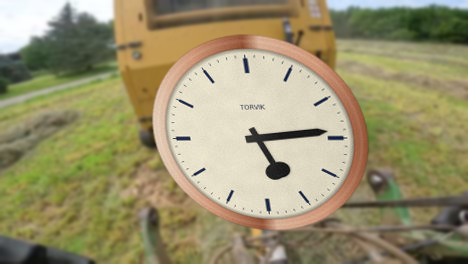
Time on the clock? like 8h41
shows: 5h14
